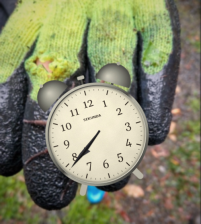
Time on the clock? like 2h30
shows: 7h39
